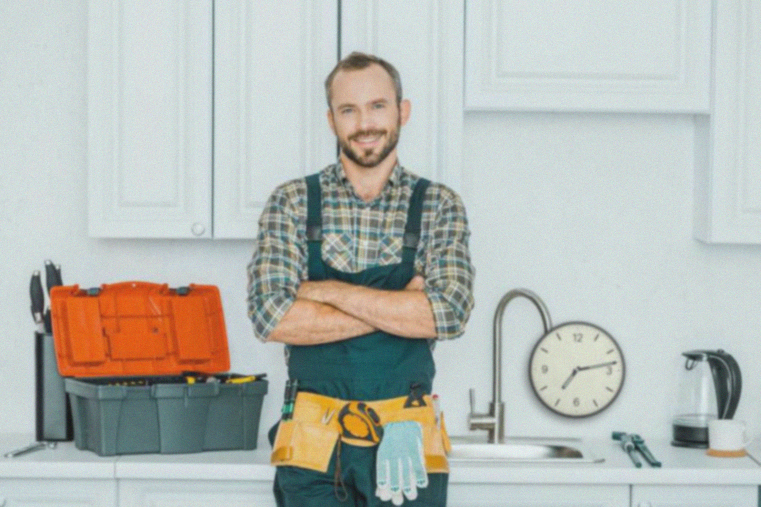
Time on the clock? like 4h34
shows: 7h13
